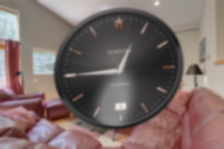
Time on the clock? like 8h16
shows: 12h45
